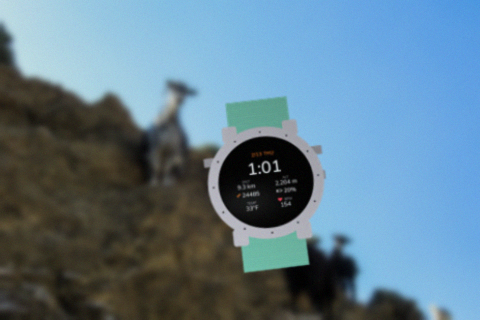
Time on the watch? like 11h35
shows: 1h01
